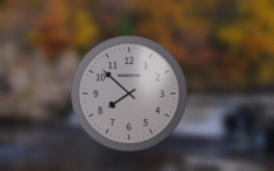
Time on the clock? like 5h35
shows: 7h52
